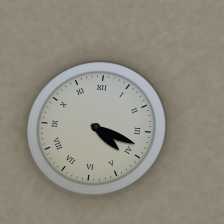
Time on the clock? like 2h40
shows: 4h18
